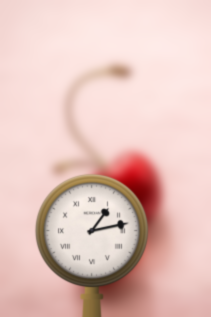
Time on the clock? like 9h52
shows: 1h13
